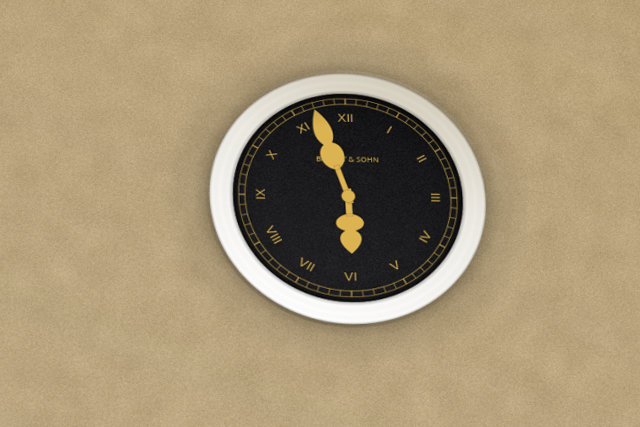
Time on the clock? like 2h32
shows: 5h57
